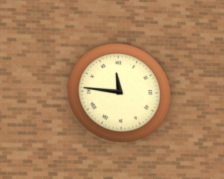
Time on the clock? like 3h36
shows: 11h46
